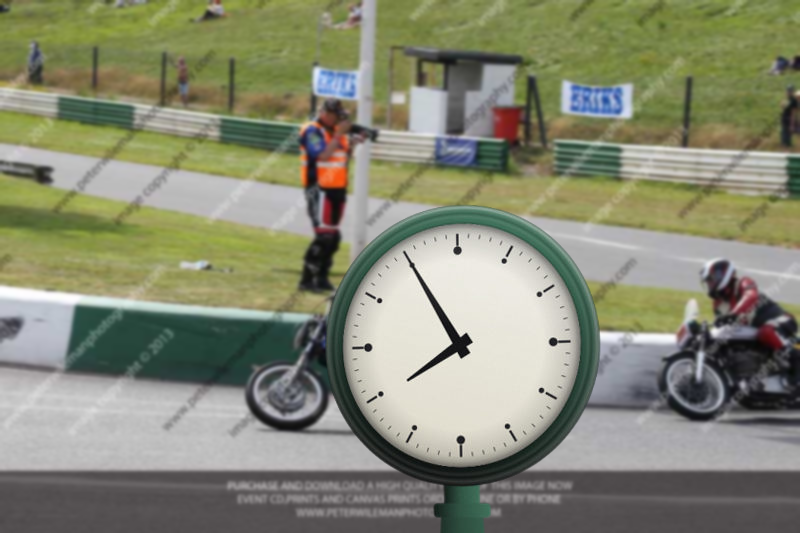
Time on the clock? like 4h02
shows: 7h55
